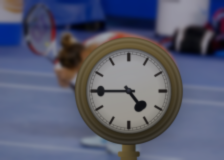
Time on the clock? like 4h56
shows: 4h45
